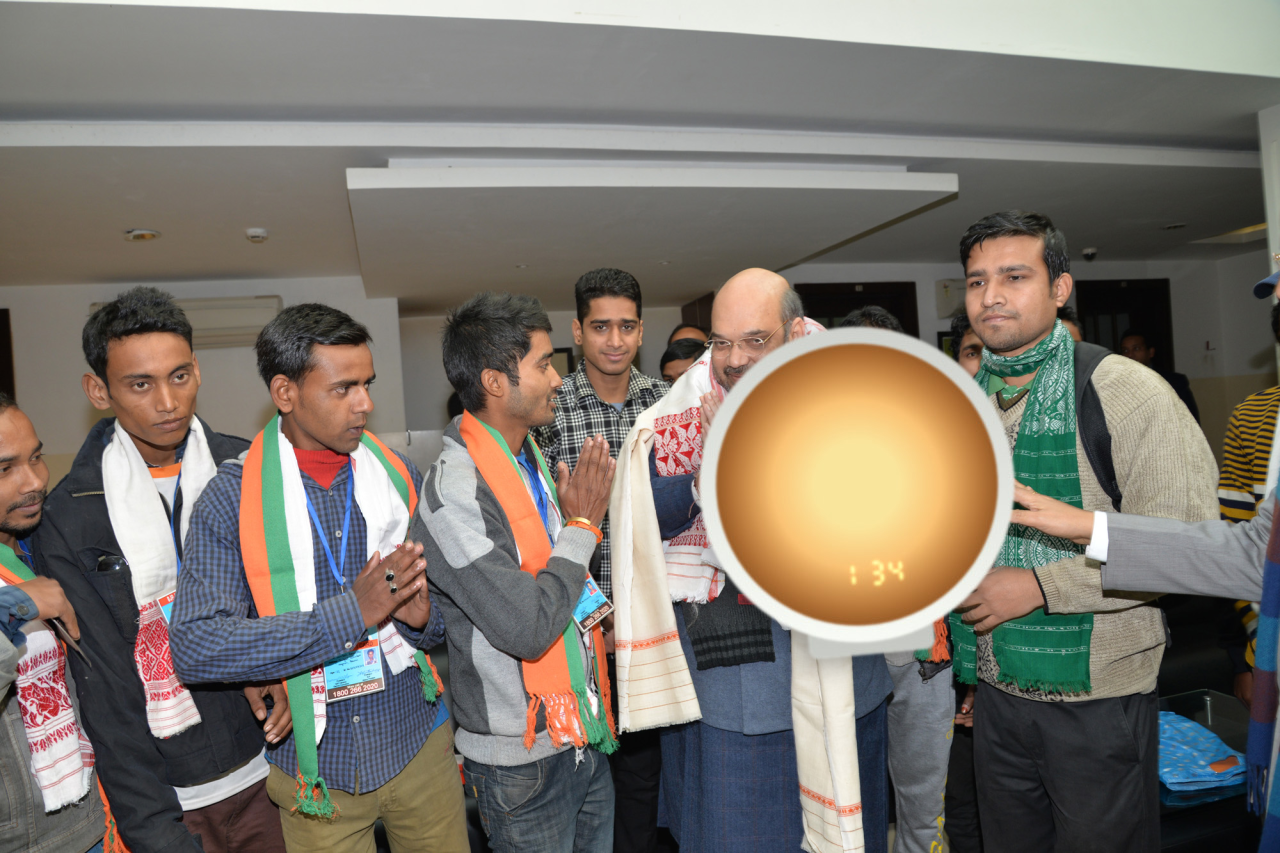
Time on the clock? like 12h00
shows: 1h34
